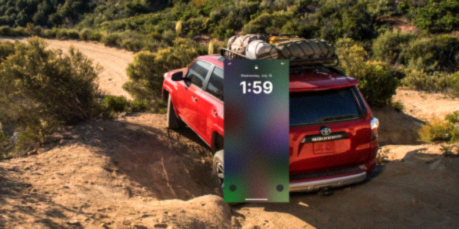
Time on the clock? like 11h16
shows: 1h59
